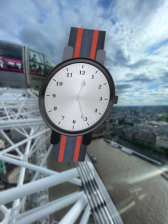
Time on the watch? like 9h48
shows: 12h26
